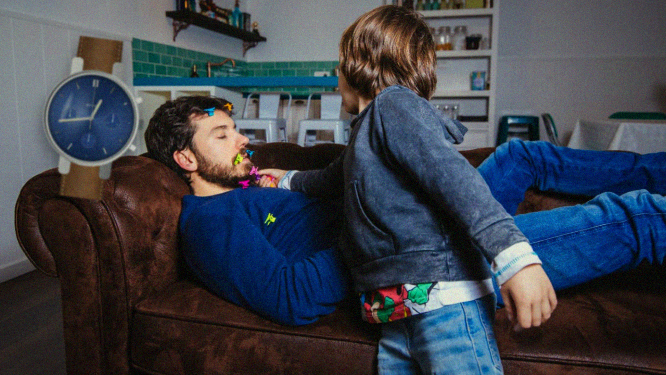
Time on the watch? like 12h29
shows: 12h43
